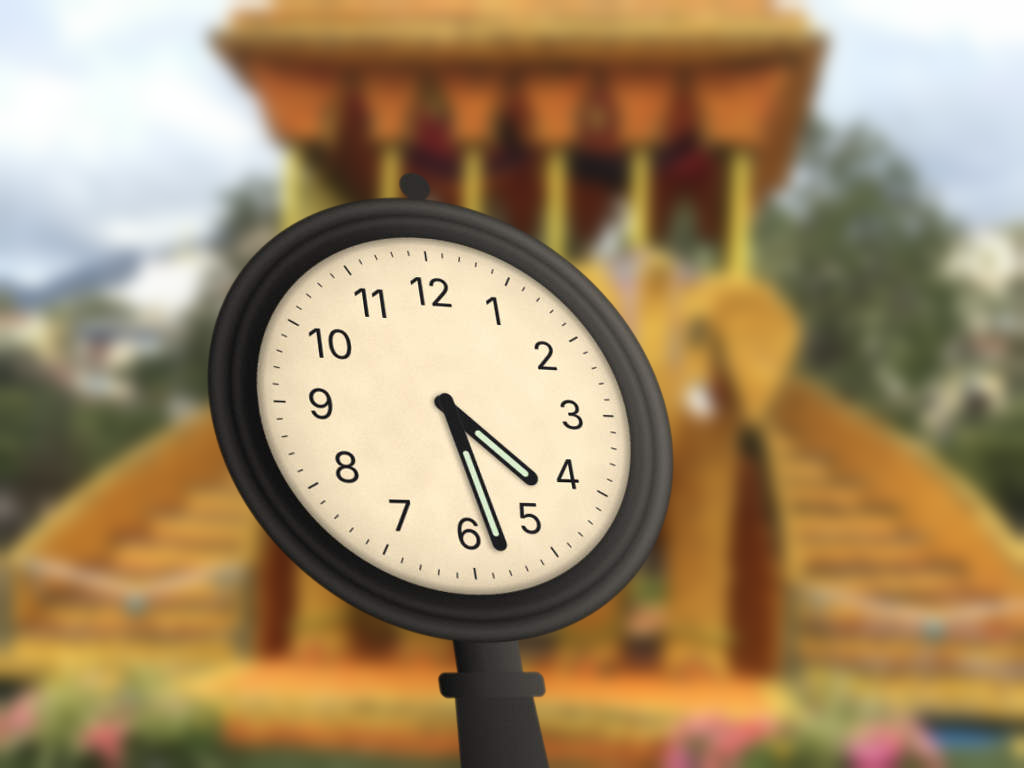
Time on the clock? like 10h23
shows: 4h28
